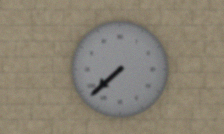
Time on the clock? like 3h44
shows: 7h38
